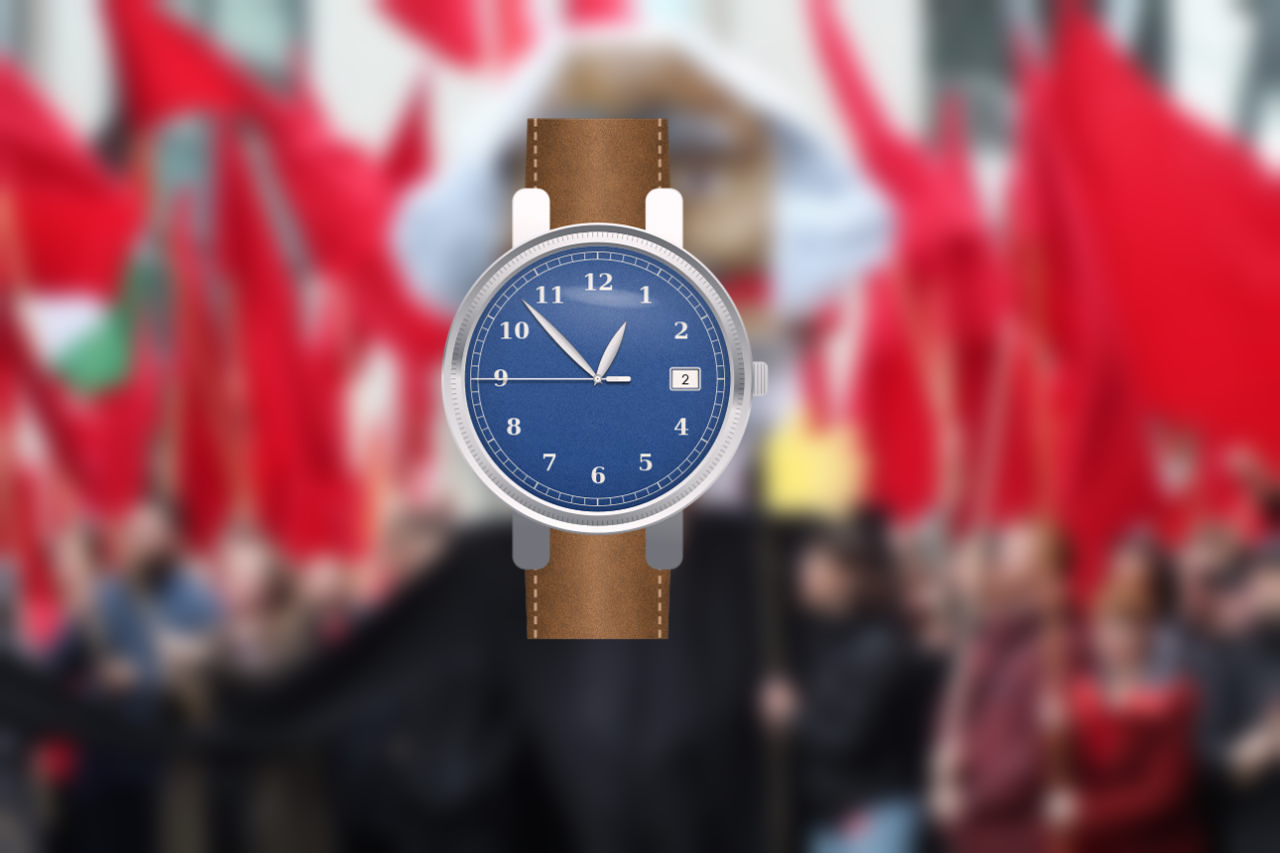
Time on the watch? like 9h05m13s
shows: 12h52m45s
